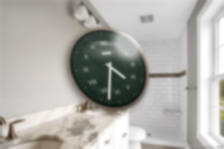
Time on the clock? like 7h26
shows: 4h33
